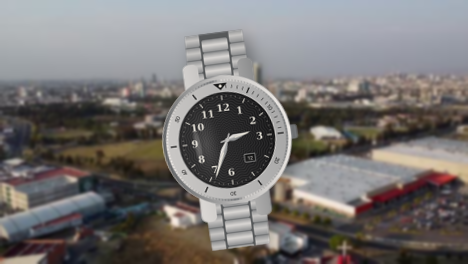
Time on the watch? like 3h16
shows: 2h34
